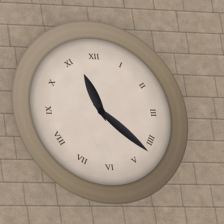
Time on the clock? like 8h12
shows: 11h22
